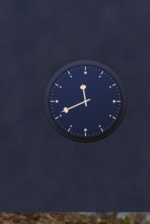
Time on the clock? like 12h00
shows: 11h41
